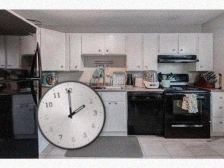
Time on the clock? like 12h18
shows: 2h00
